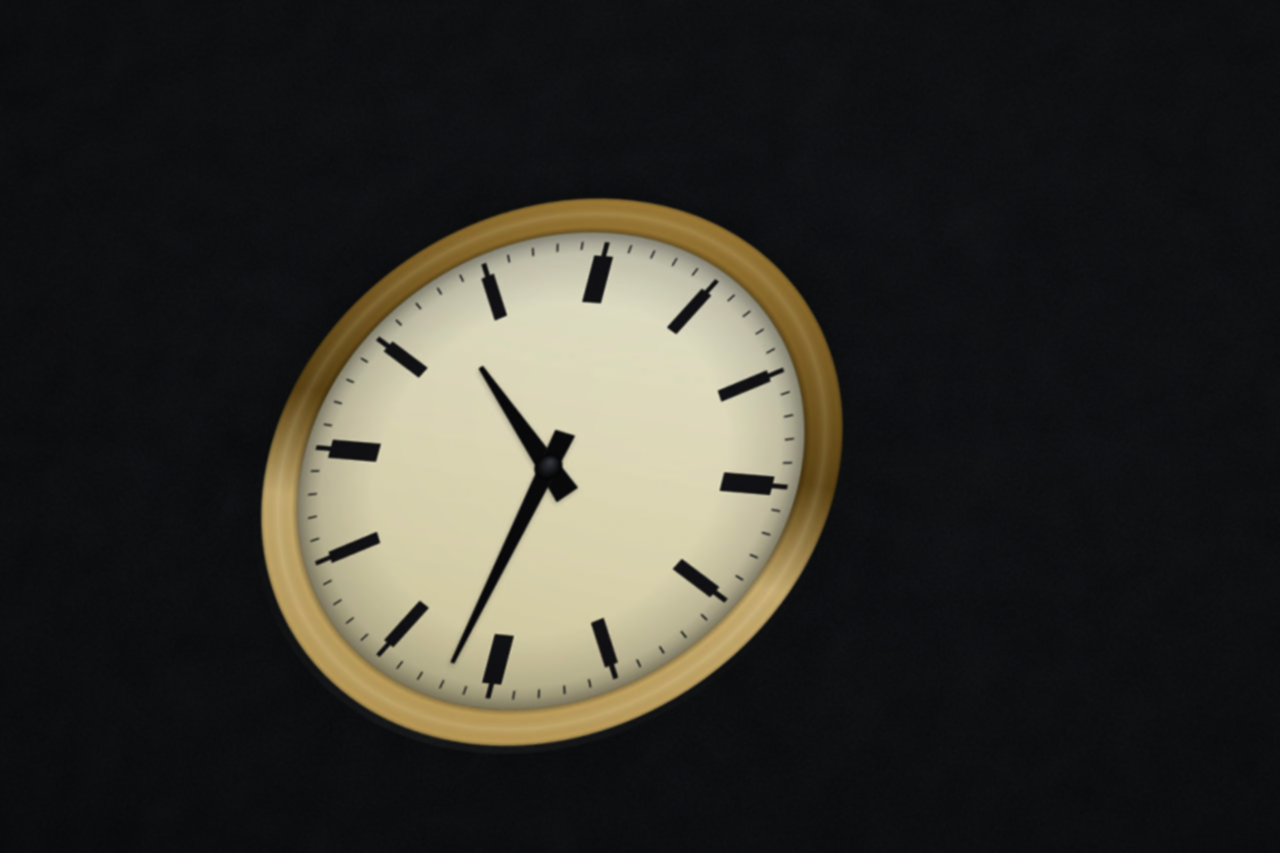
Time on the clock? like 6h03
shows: 10h32
